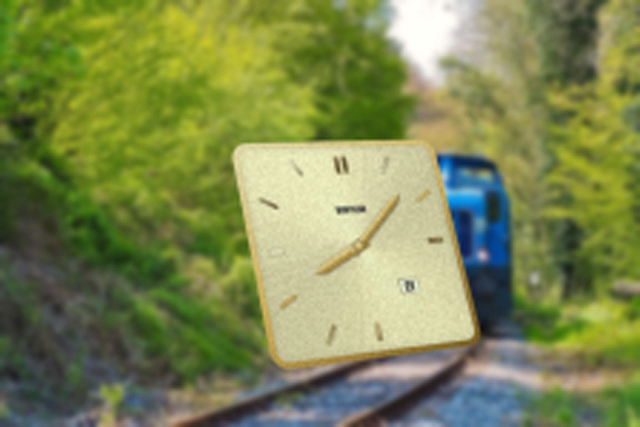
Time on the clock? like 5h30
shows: 8h08
